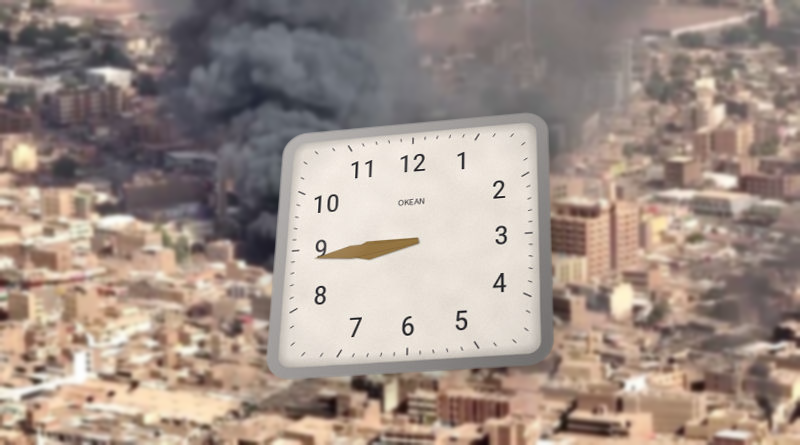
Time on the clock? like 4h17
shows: 8h44
